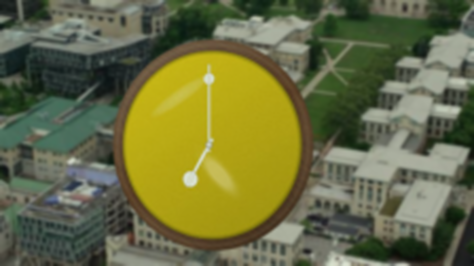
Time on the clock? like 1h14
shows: 7h00
